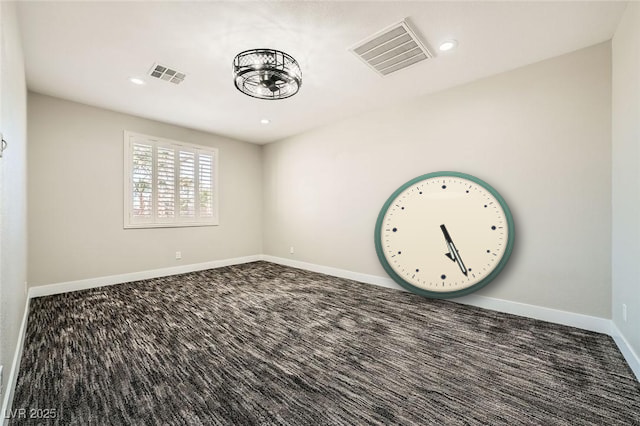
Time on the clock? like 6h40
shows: 5h26
